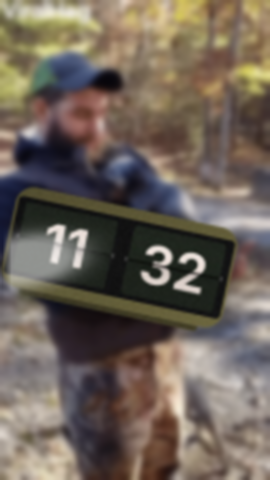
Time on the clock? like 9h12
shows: 11h32
